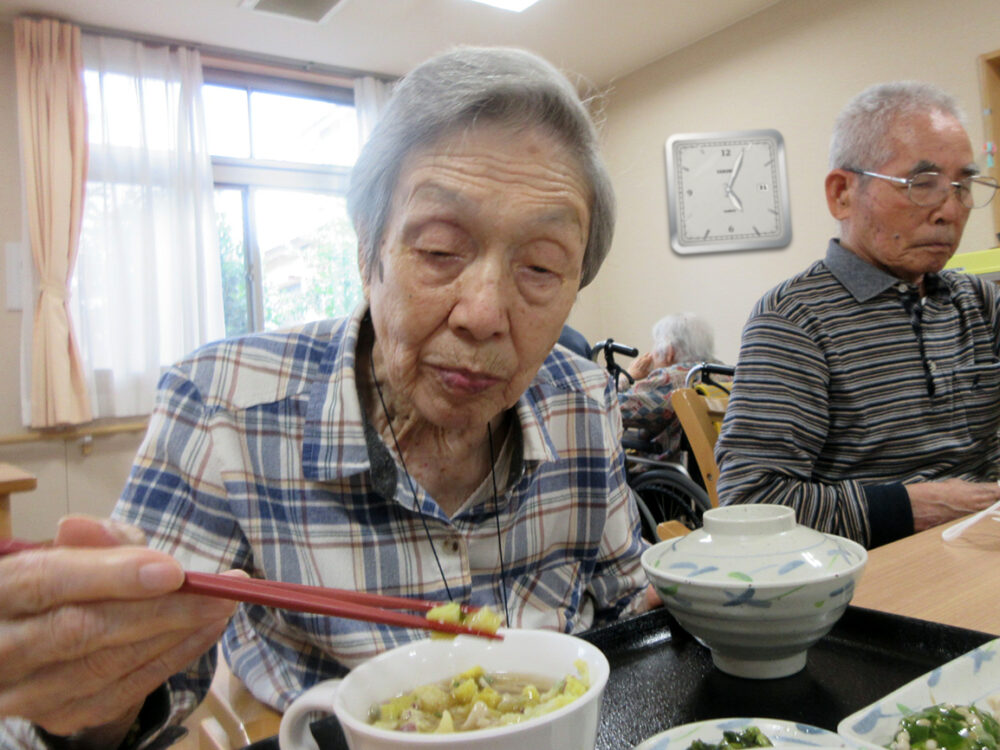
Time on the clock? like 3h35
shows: 5h04
